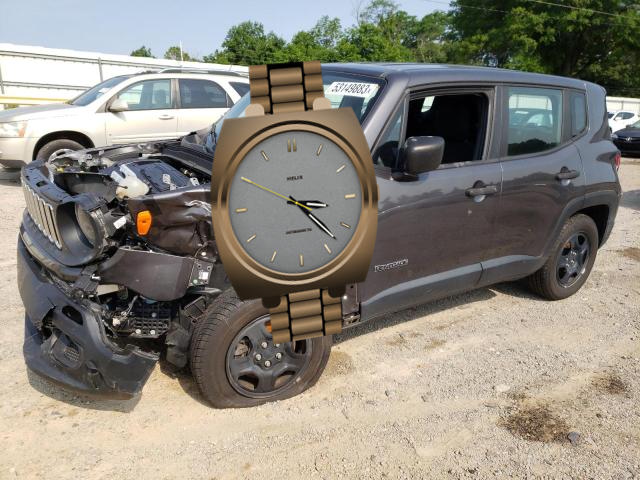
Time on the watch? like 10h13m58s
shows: 3h22m50s
